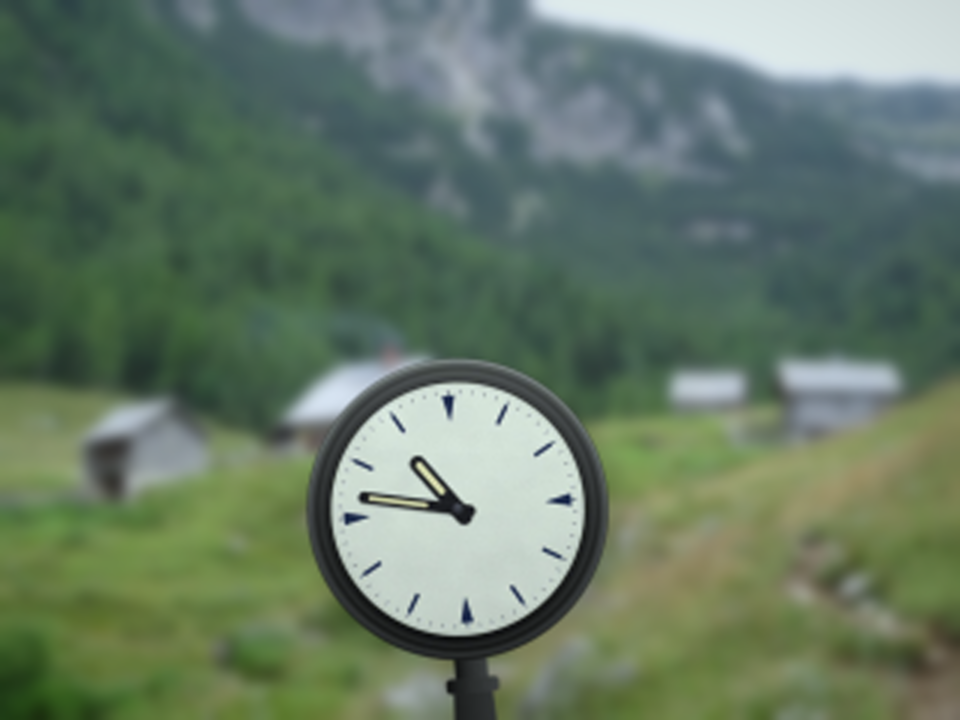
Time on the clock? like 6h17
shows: 10h47
